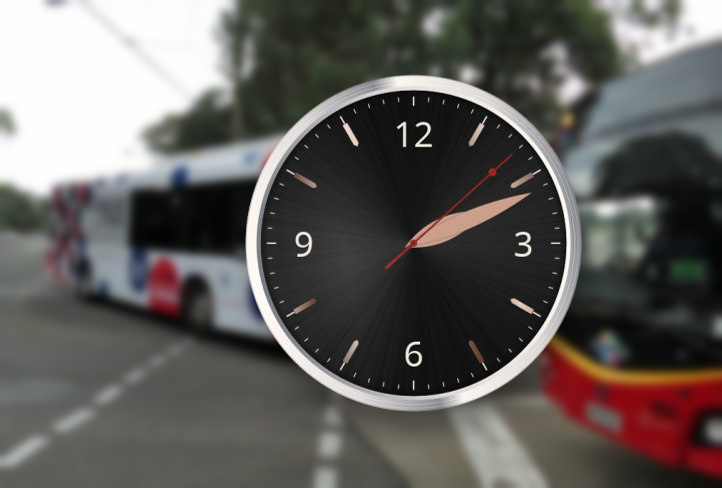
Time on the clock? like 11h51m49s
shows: 2h11m08s
